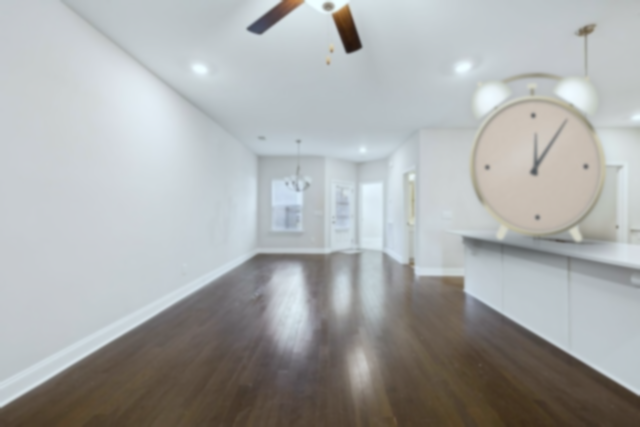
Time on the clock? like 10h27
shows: 12h06
